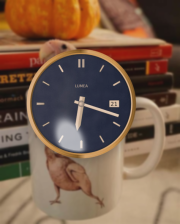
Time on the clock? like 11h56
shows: 6h18
